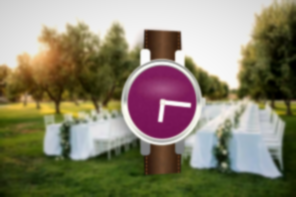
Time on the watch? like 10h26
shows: 6h16
